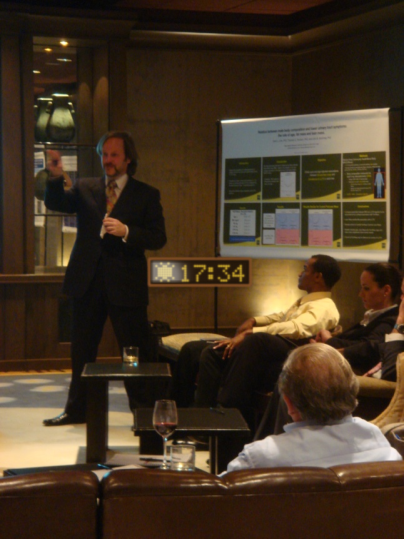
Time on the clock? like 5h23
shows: 17h34
